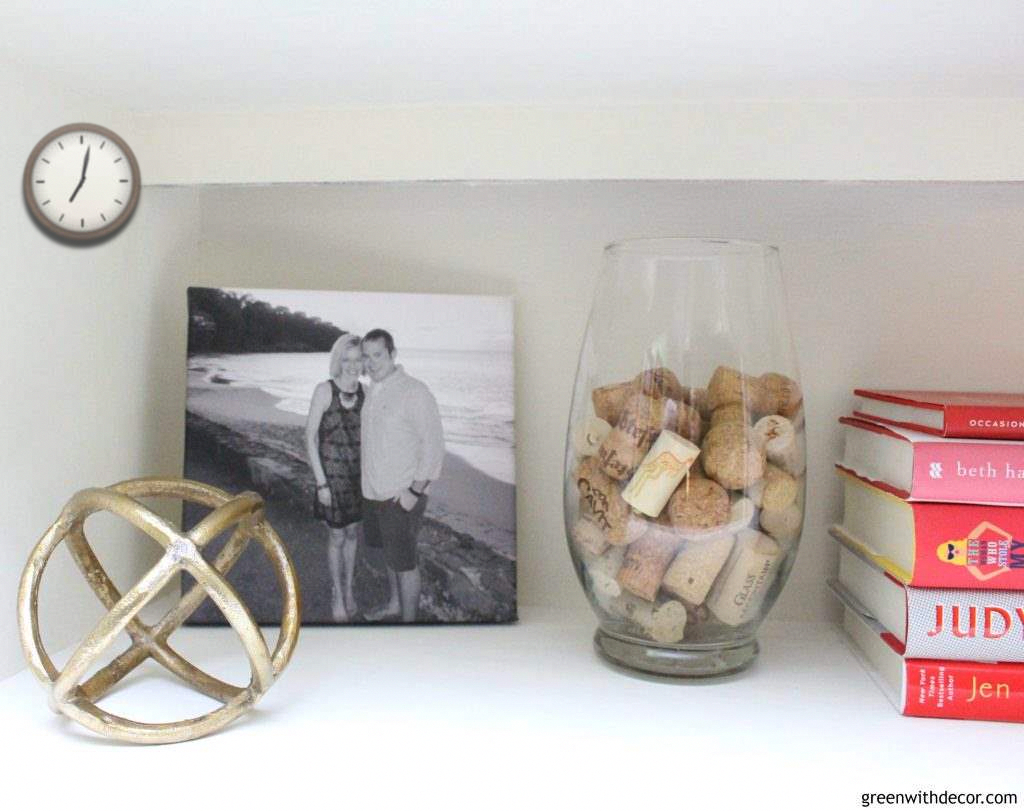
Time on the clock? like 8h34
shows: 7h02
